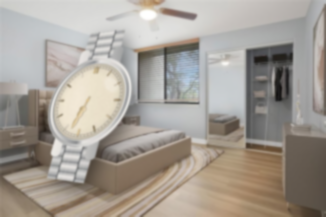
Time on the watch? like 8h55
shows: 6h33
